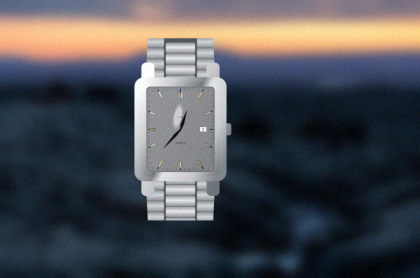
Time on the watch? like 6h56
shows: 12h37
